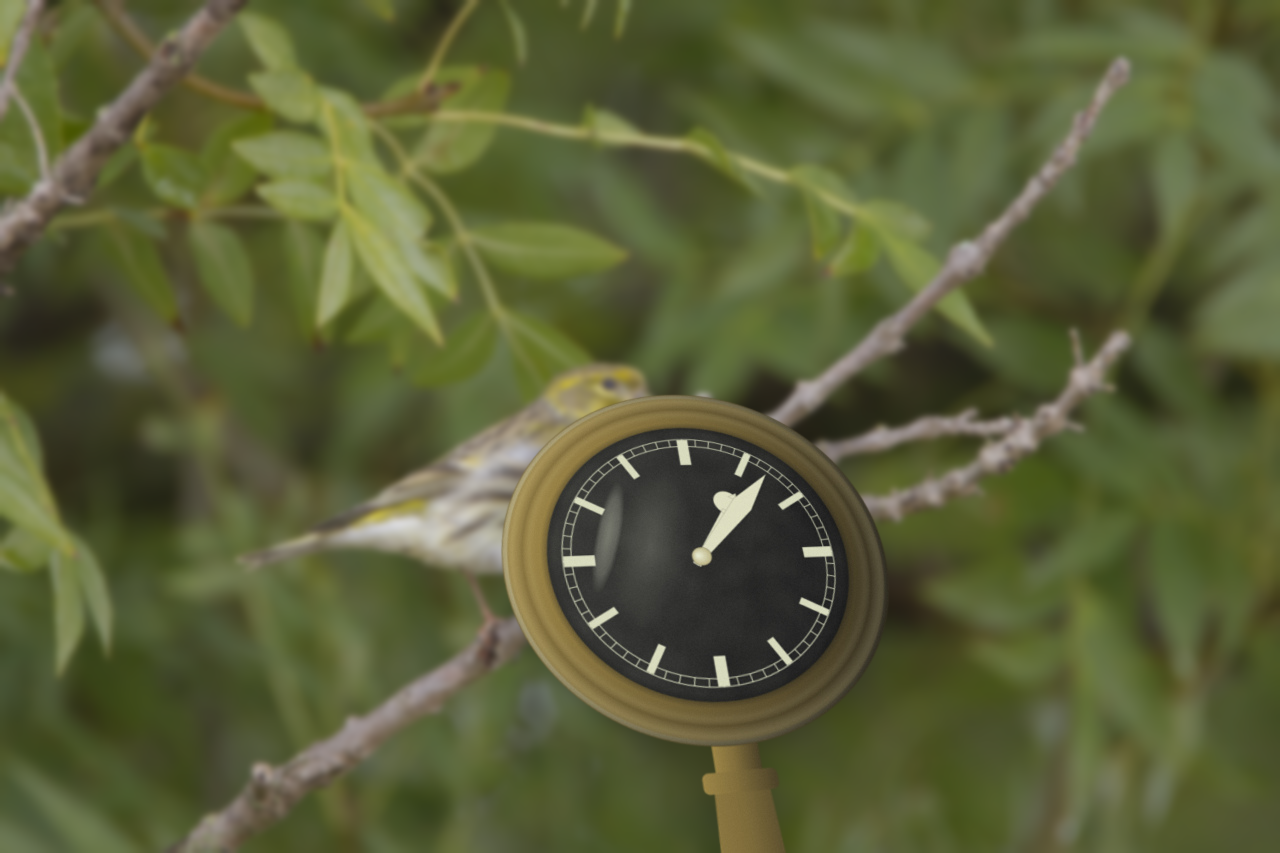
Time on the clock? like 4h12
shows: 1h07
